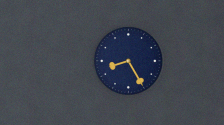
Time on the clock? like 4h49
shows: 8h25
